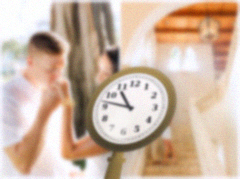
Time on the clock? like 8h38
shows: 10h47
